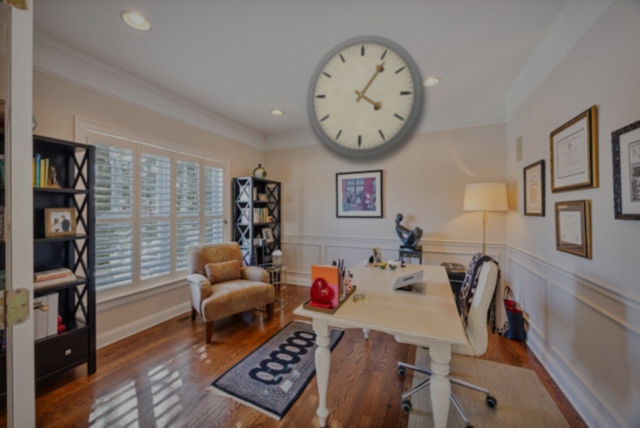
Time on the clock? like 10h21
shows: 4h06
